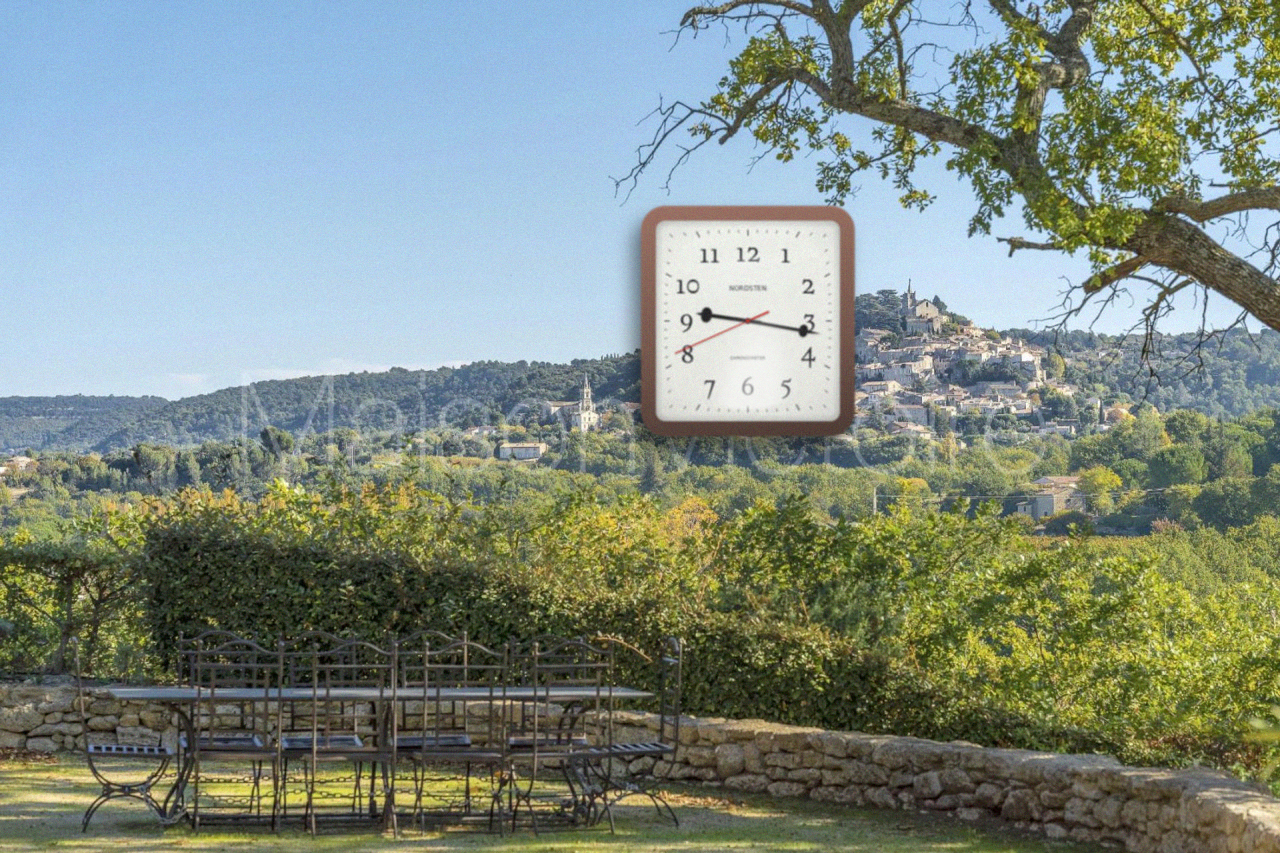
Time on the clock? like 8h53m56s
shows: 9h16m41s
